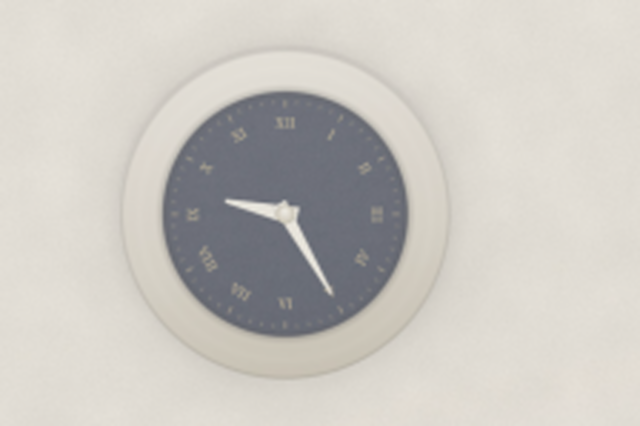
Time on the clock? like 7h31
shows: 9h25
